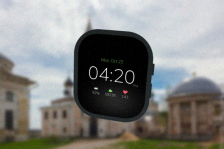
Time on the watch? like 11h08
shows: 4h20
